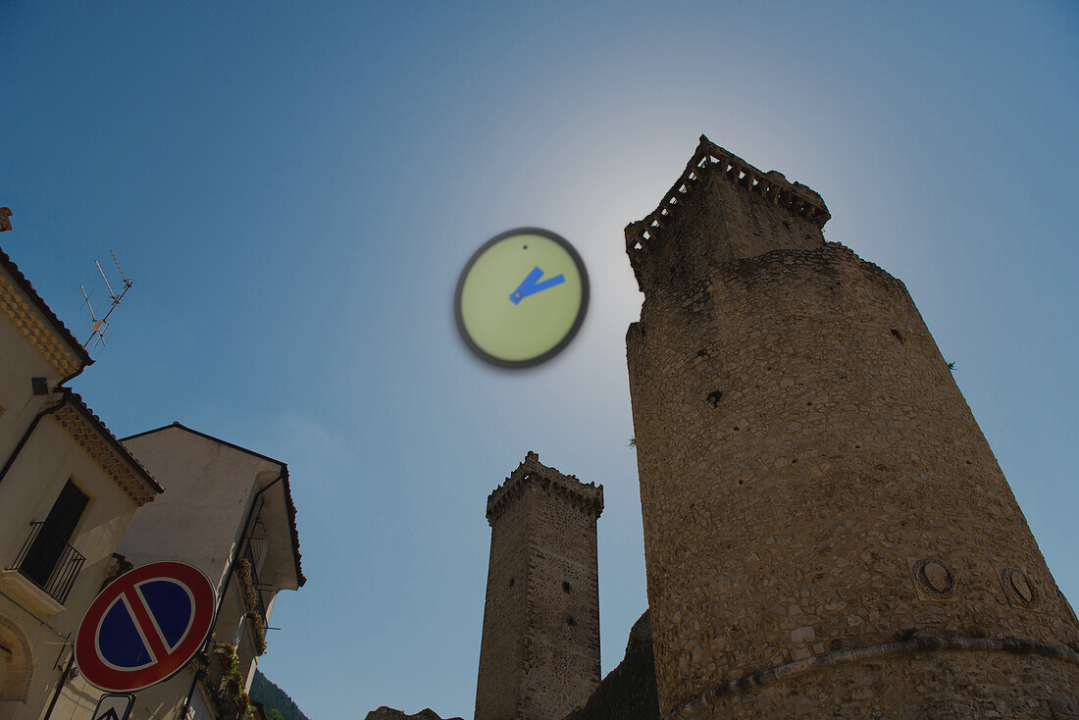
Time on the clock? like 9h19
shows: 1h11
